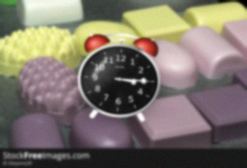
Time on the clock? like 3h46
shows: 3h15
